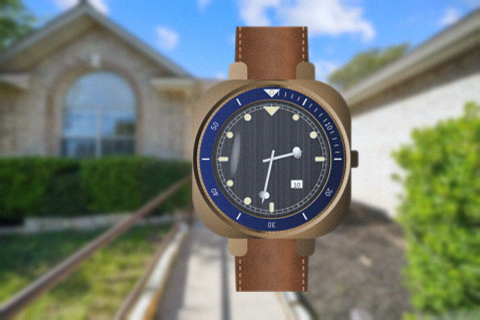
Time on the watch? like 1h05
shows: 2h32
